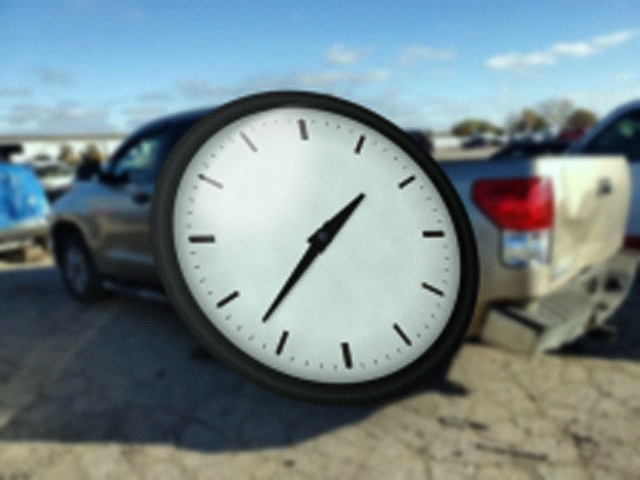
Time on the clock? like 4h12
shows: 1h37
